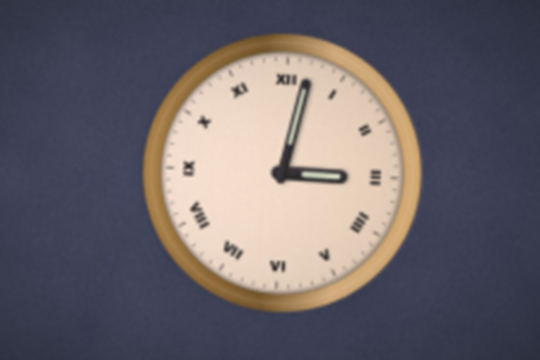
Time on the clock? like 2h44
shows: 3h02
